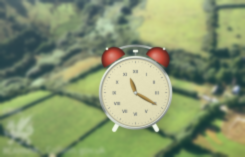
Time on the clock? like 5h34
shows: 11h20
